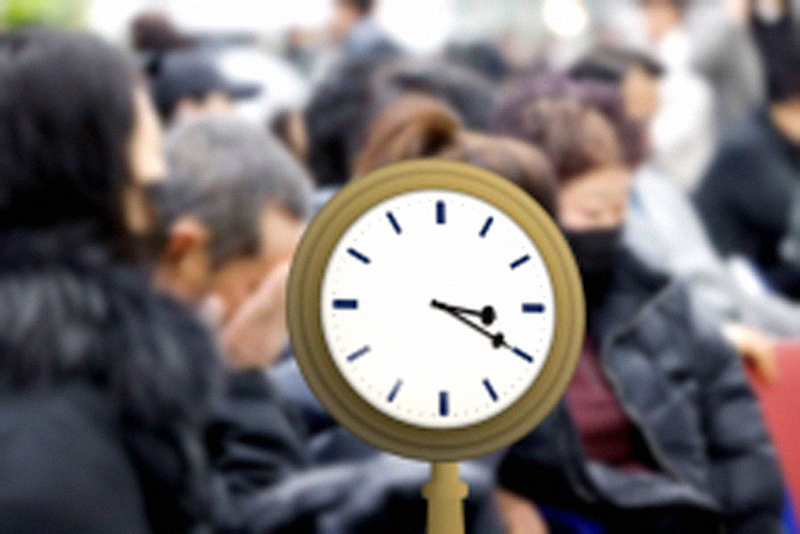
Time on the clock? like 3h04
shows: 3h20
